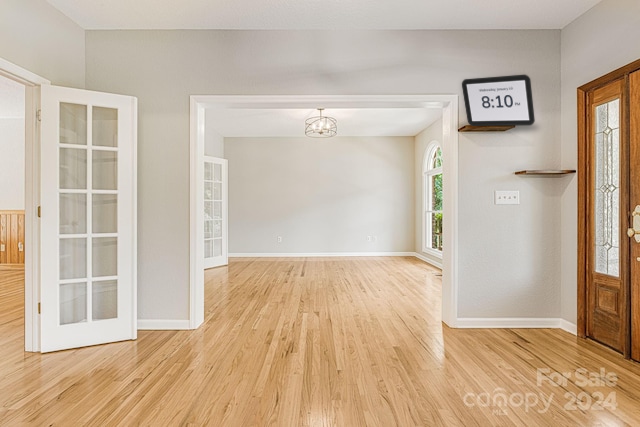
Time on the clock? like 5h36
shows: 8h10
